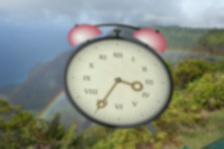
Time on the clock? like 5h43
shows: 3h35
